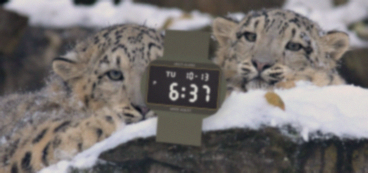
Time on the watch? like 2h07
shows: 6h37
